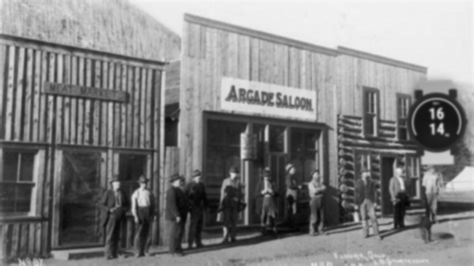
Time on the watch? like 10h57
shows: 16h14
